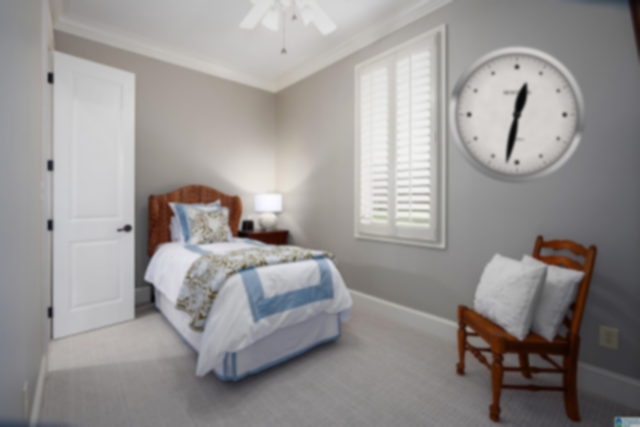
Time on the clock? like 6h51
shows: 12h32
